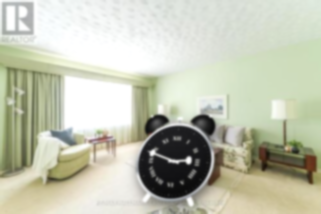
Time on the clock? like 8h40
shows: 2h48
